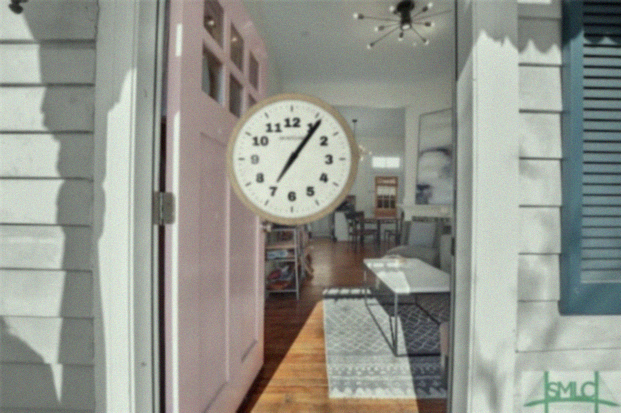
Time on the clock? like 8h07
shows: 7h06
